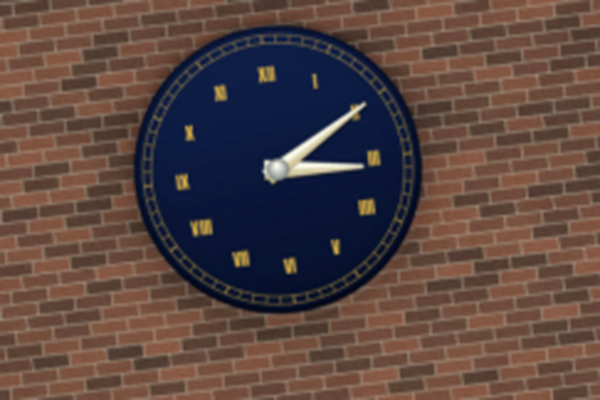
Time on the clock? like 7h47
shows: 3h10
